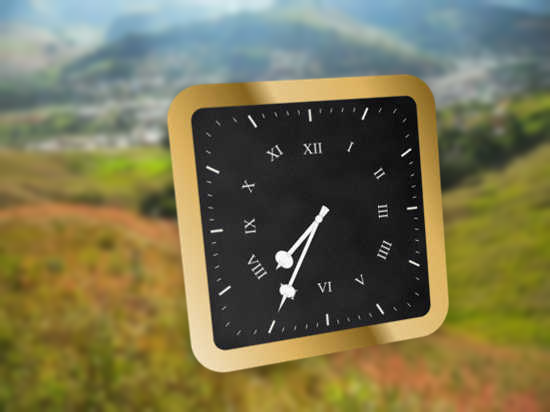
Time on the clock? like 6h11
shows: 7h35
